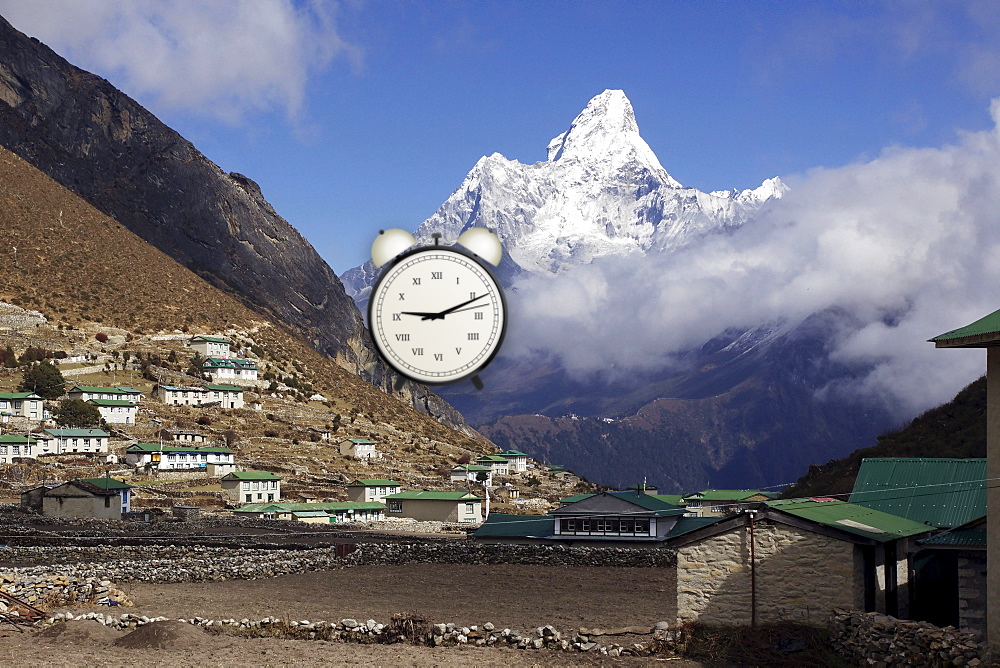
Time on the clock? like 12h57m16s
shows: 9h11m13s
